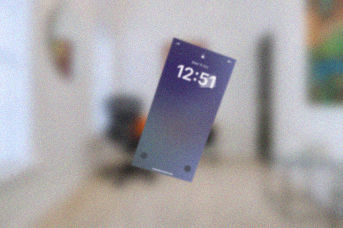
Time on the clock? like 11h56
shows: 12h51
